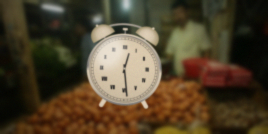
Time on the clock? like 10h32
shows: 12h29
